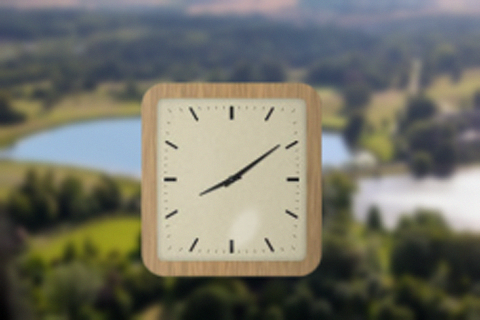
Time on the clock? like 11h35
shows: 8h09
